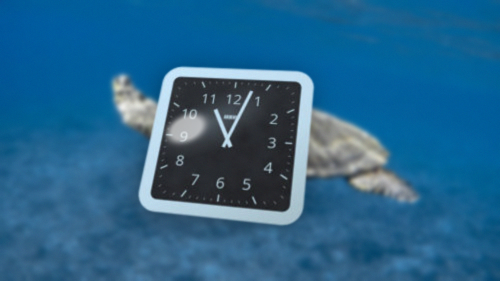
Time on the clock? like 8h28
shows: 11h03
